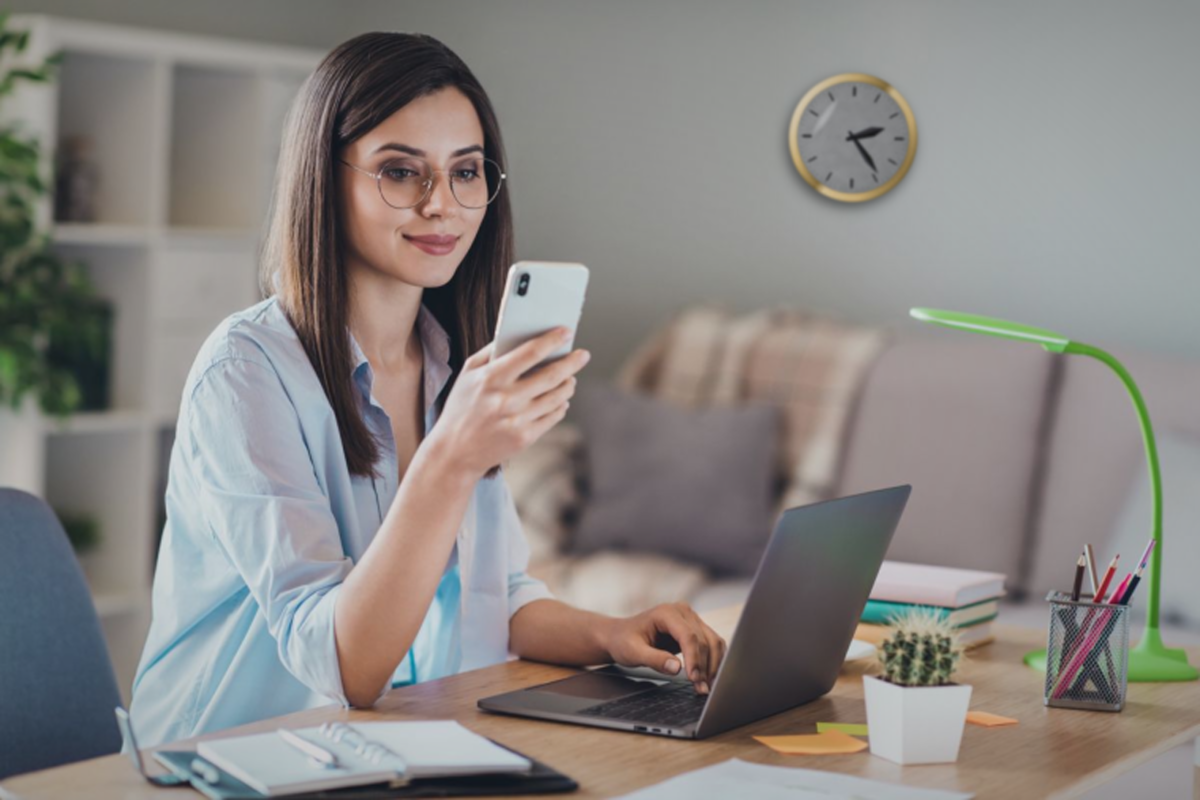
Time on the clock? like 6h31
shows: 2h24
